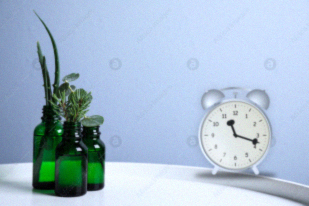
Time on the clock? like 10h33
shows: 11h18
